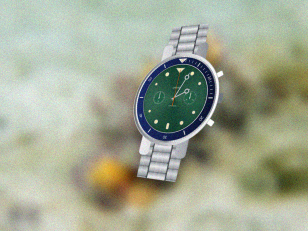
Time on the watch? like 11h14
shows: 2h04
